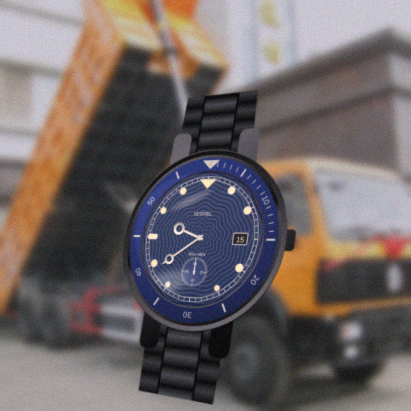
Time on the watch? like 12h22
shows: 9h39
